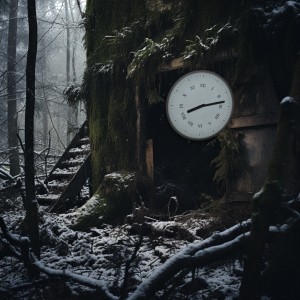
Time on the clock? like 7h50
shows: 8h13
